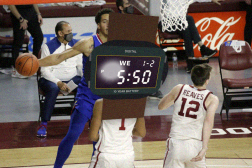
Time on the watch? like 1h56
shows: 5h50
